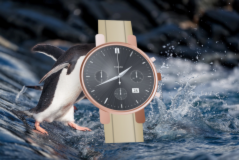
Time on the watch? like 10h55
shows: 1h41
